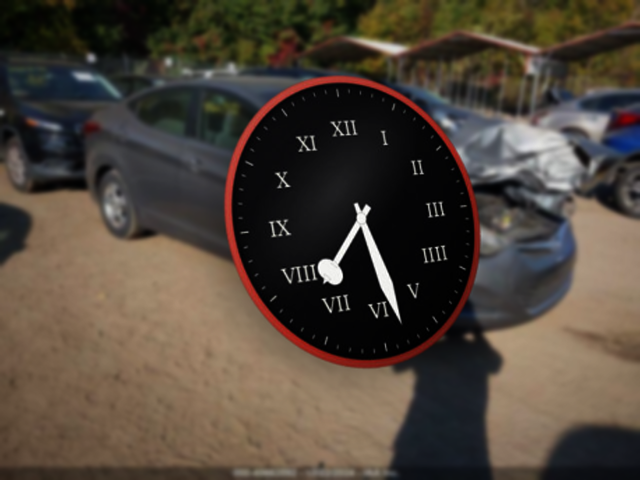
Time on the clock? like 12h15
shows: 7h28
